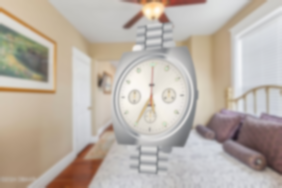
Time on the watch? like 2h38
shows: 5h35
